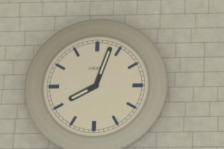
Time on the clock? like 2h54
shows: 8h03
